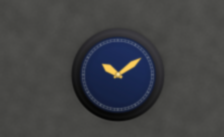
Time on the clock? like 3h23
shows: 10h09
